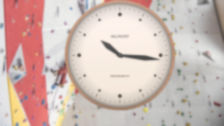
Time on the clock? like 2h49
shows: 10h16
